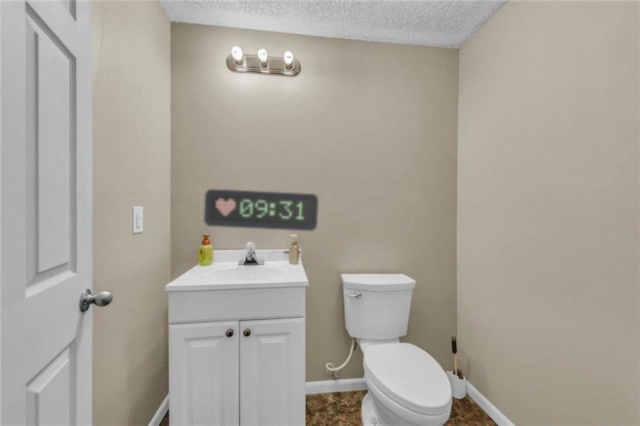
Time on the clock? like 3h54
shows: 9h31
